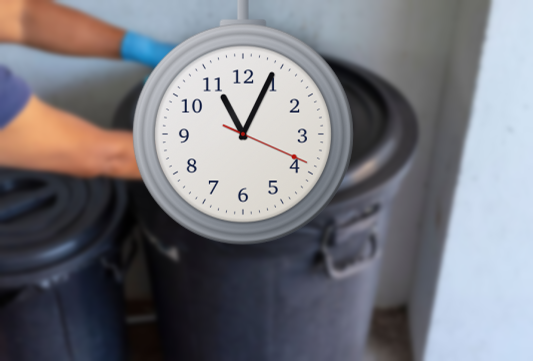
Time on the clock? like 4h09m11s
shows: 11h04m19s
